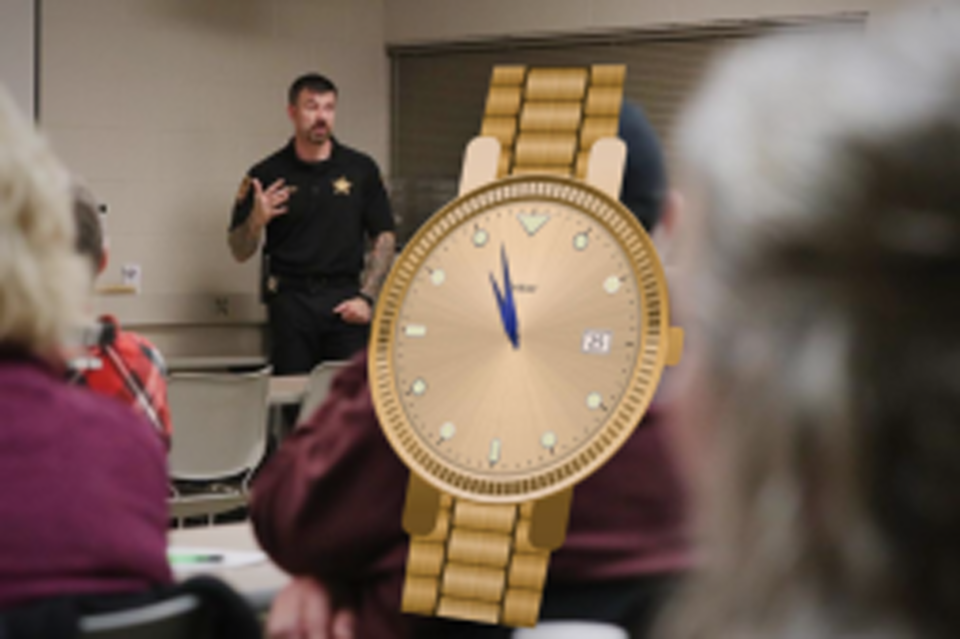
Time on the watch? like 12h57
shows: 10h57
